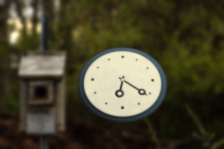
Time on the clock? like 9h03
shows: 6h21
